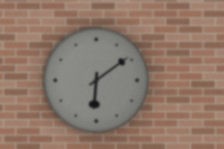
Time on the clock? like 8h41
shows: 6h09
